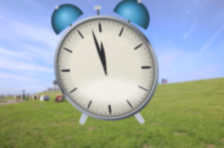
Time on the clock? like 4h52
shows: 11h58
